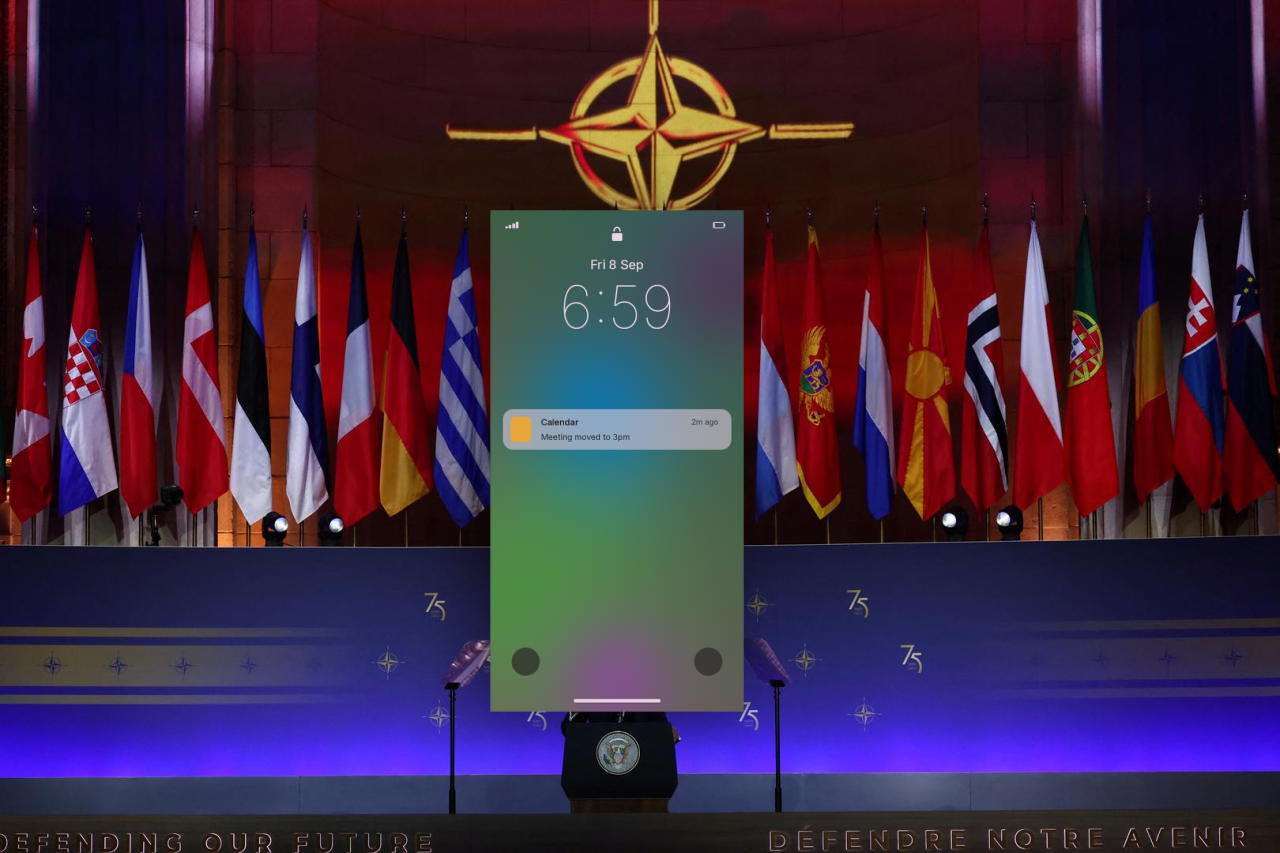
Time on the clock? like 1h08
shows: 6h59
